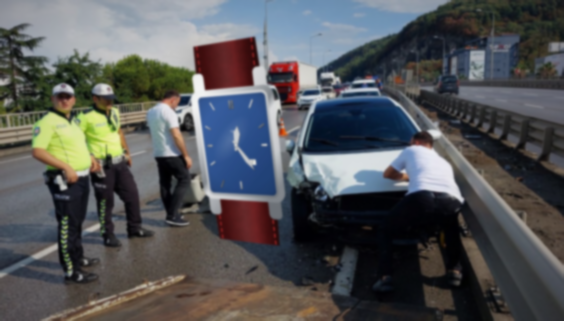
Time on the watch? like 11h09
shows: 12h24
